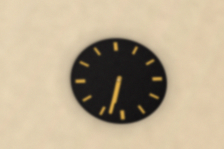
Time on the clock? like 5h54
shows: 6h33
